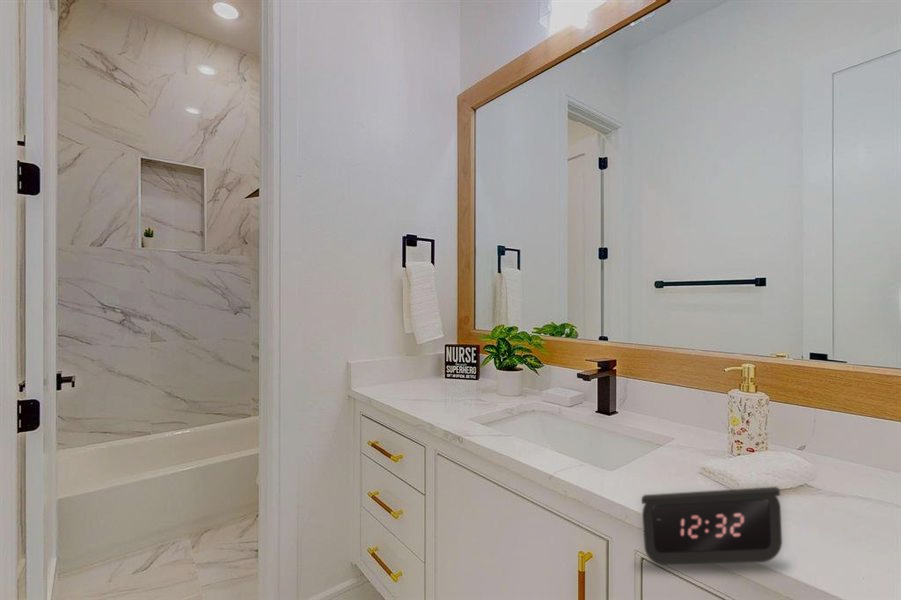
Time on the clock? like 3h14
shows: 12h32
